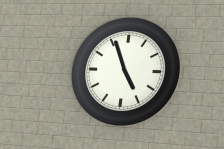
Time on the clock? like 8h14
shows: 4h56
